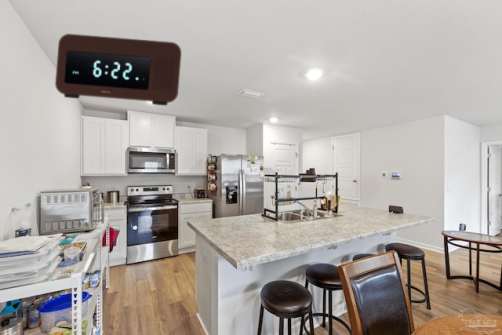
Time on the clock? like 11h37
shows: 6h22
